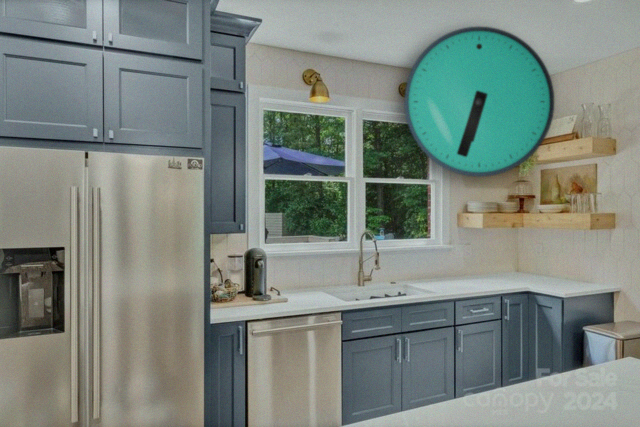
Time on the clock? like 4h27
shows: 6h33
